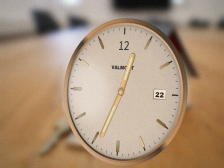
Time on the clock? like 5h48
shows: 12h34
